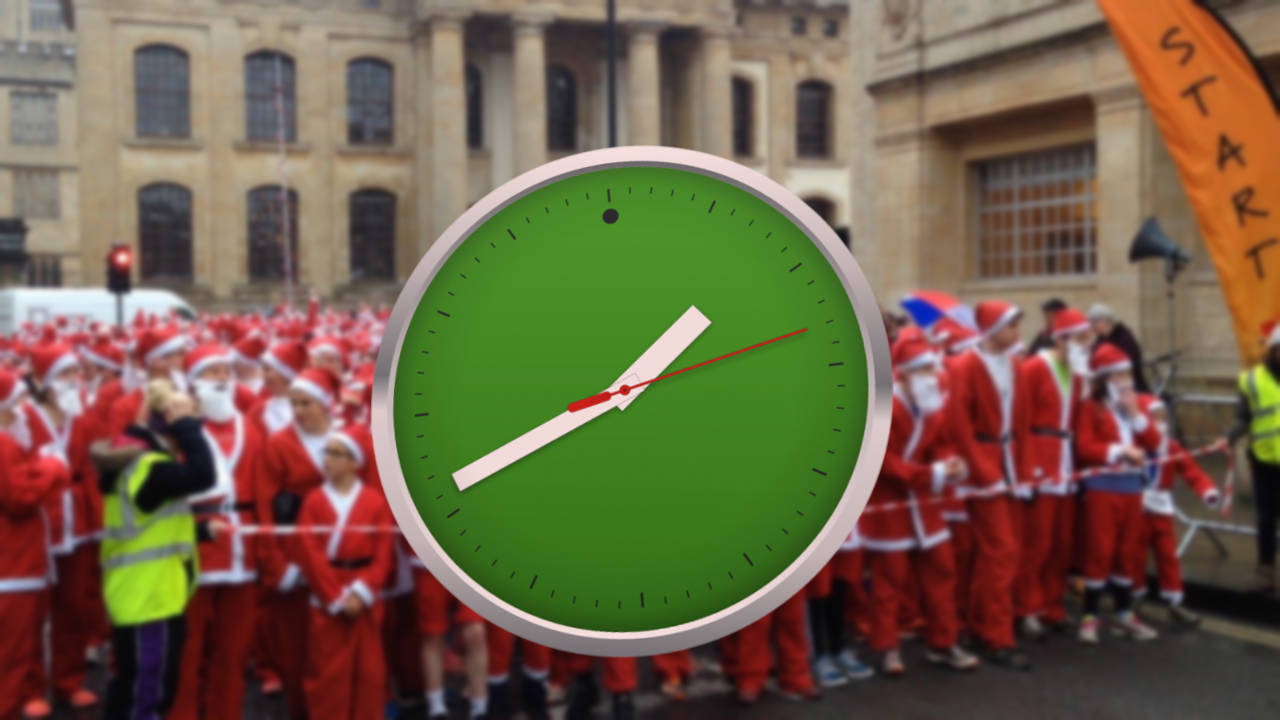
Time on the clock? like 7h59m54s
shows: 1h41m13s
